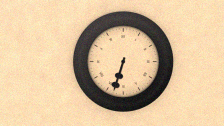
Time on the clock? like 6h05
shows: 6h33
